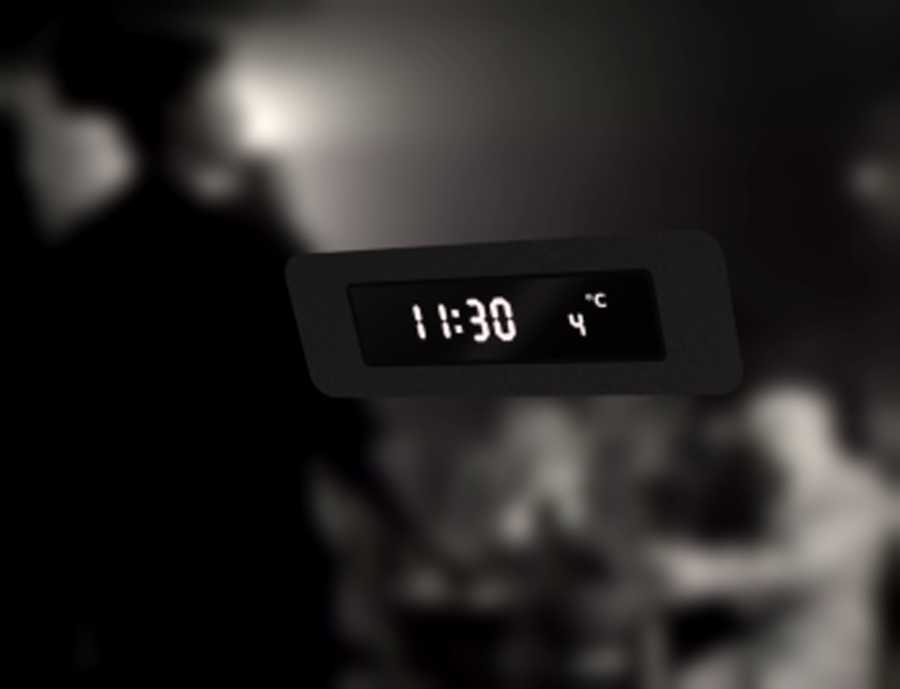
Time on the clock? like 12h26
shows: 11h30
